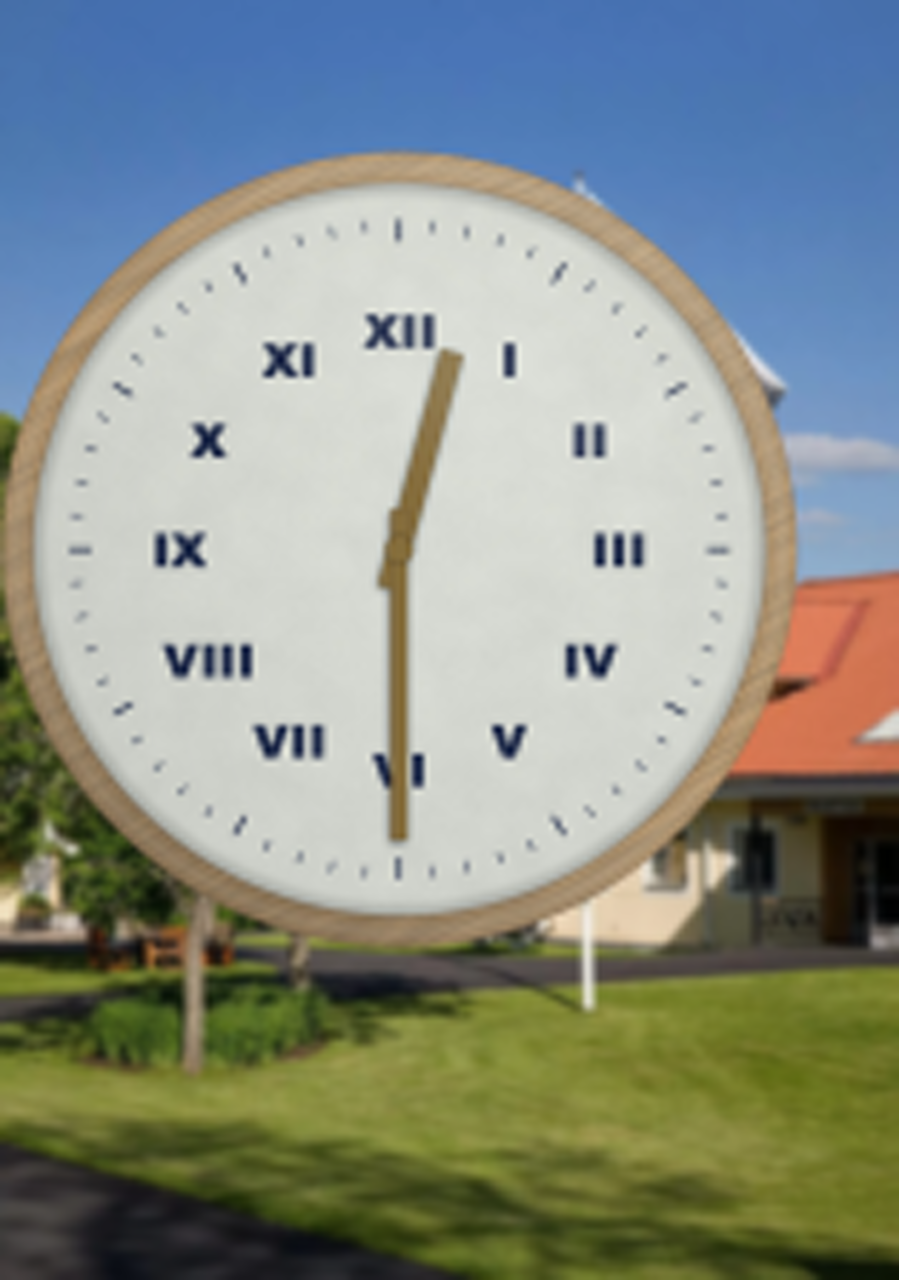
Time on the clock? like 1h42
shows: 12h30
